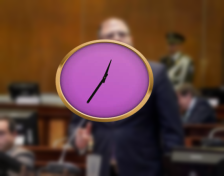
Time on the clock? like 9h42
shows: 12h35
